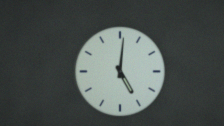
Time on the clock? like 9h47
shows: 5h01
